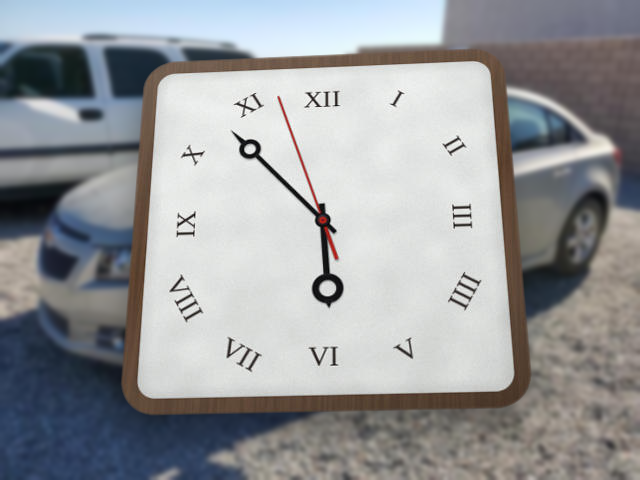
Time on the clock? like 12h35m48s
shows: 5h52m57s
